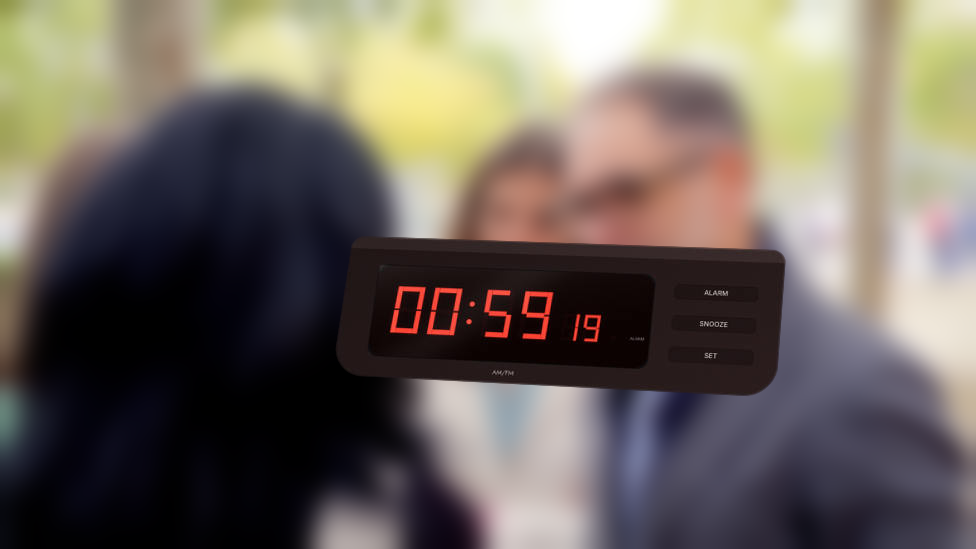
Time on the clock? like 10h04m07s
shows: 0h59m19s
